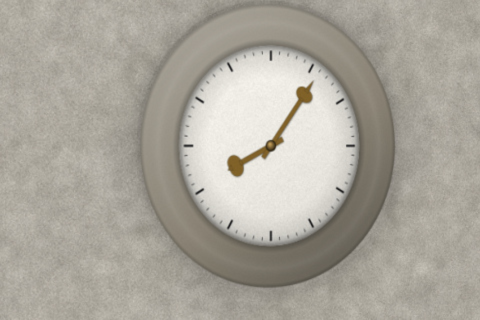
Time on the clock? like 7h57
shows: 8h06
